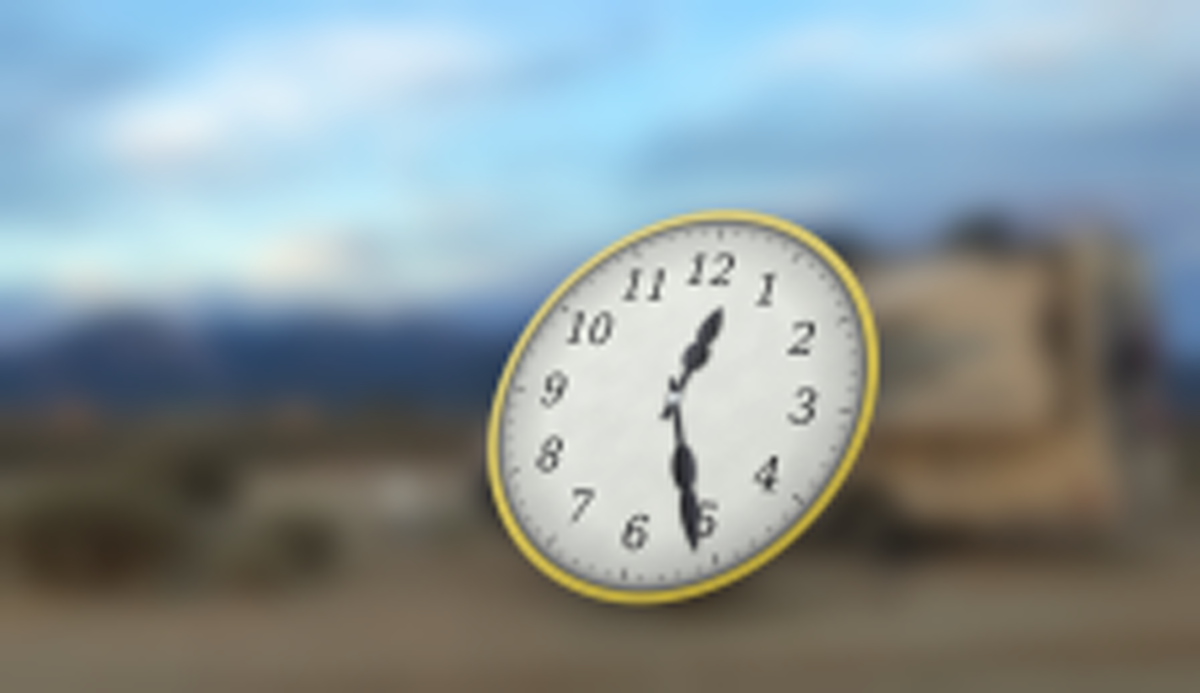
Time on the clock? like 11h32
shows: 12h26
